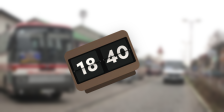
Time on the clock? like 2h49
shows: 18h40
